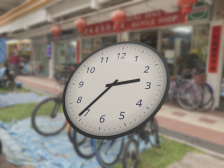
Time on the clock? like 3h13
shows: 2h36
